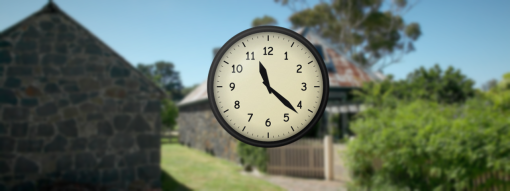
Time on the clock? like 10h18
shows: 11h22
